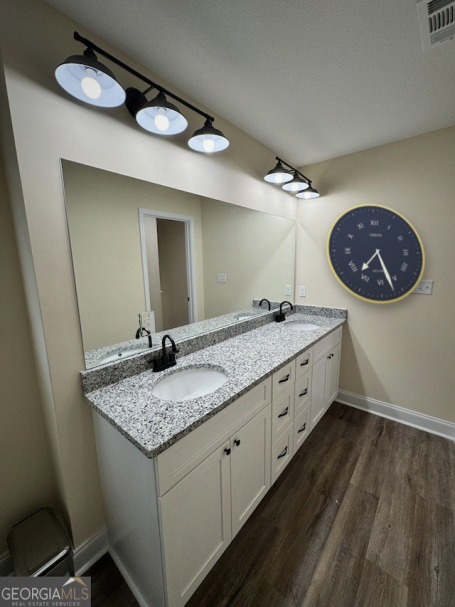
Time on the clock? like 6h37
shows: 7h27
